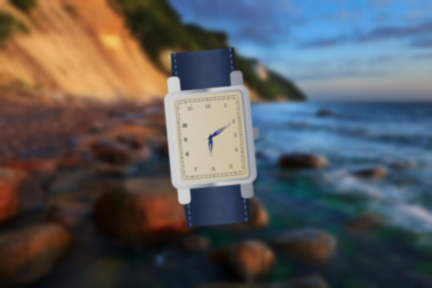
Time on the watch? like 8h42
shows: 6h10
